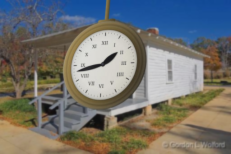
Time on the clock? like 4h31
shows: 1h43
